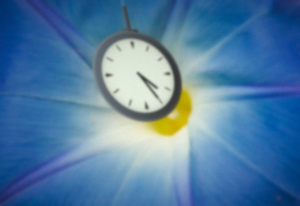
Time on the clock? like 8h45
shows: 4h25
